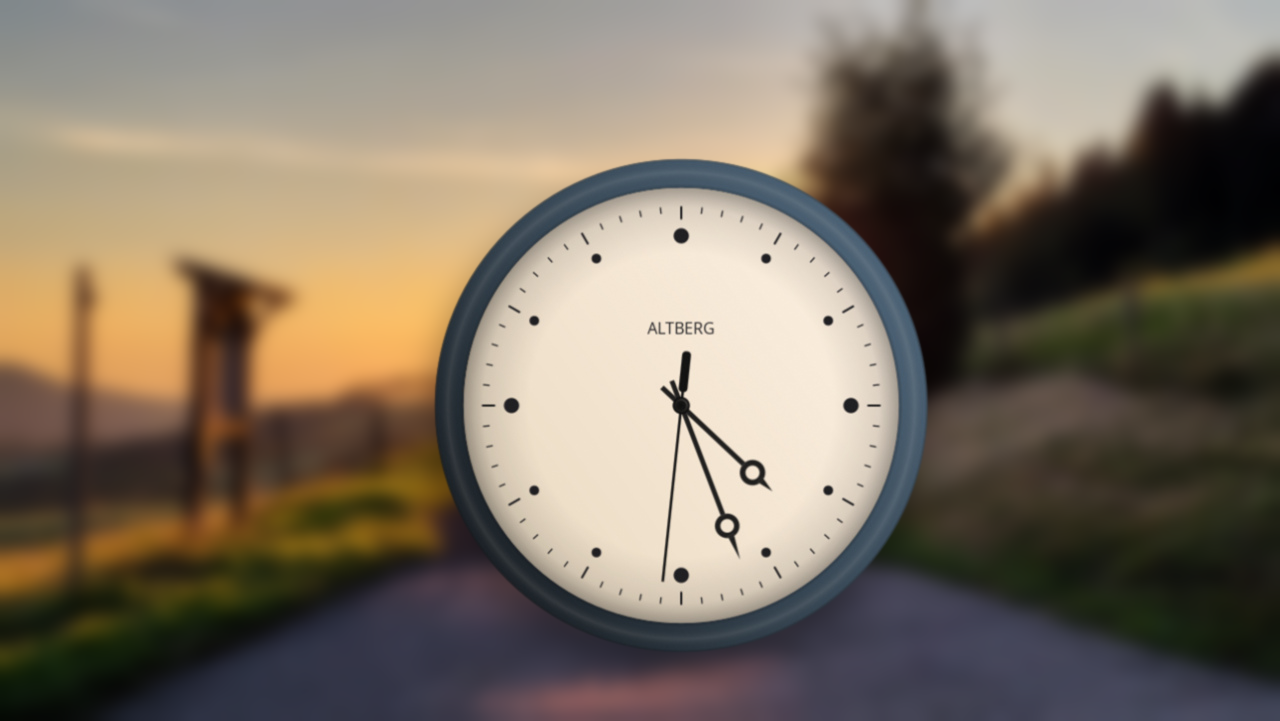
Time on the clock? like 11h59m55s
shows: 4h26m31s
